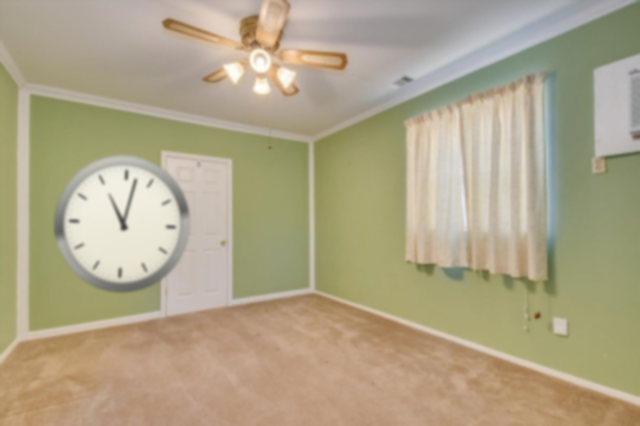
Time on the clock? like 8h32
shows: 11h02
